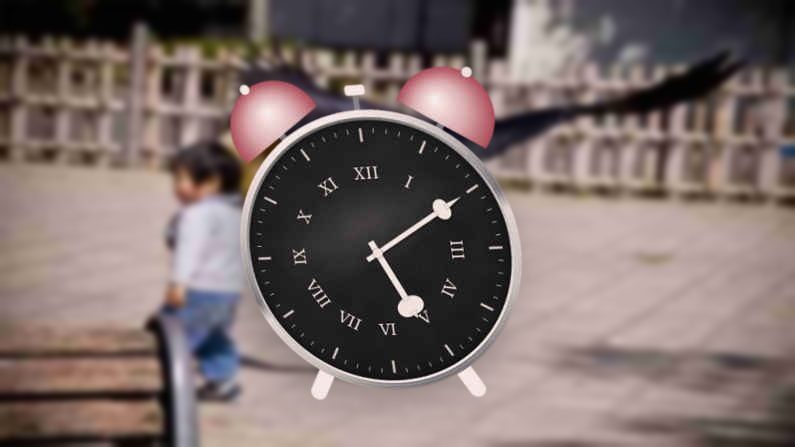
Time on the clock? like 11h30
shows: 5h10
